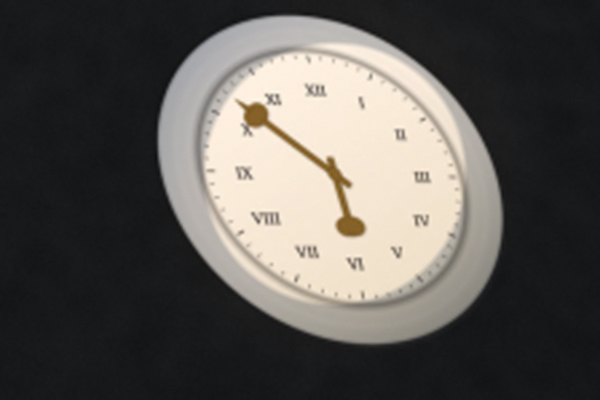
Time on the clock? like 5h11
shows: 5h52
